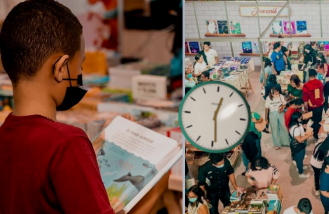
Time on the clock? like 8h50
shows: 12h29
